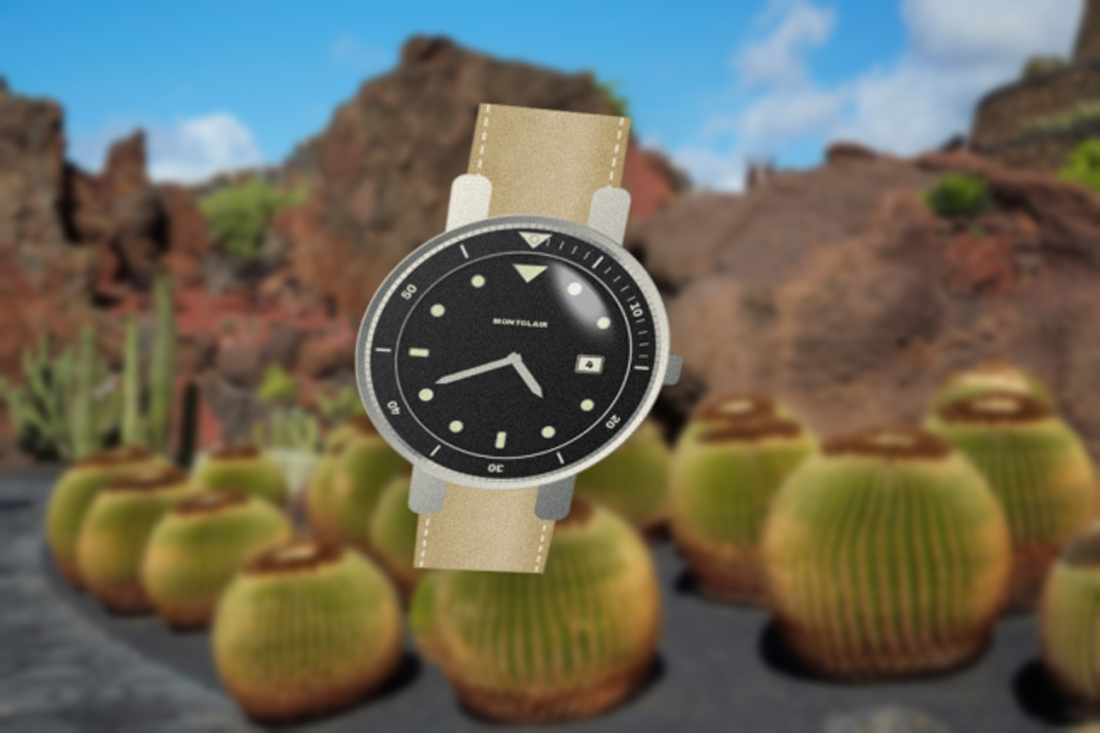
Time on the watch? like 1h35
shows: 4h41
